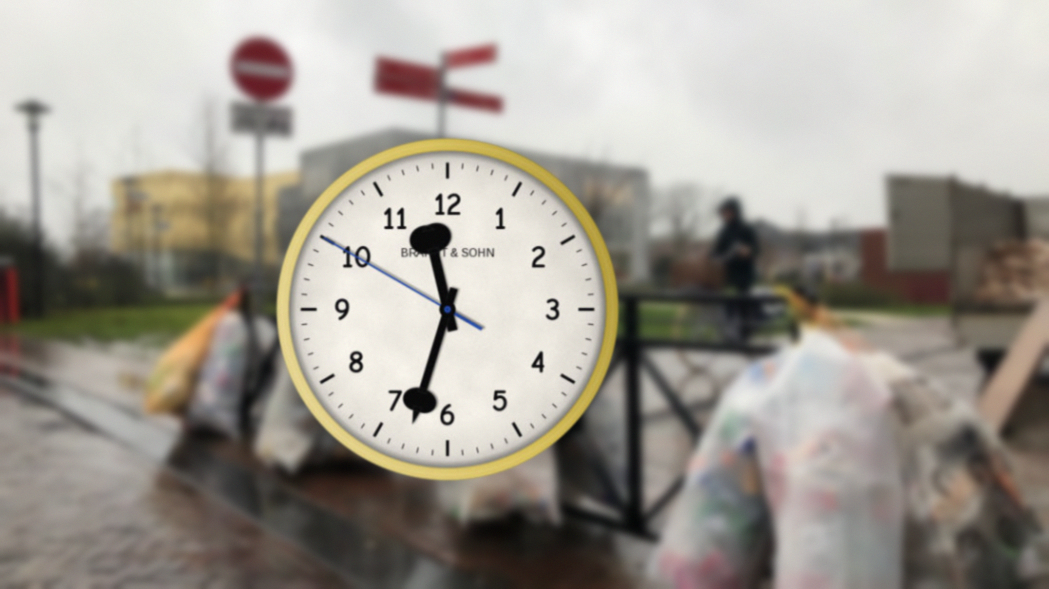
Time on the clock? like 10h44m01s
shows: 11h32m50s
